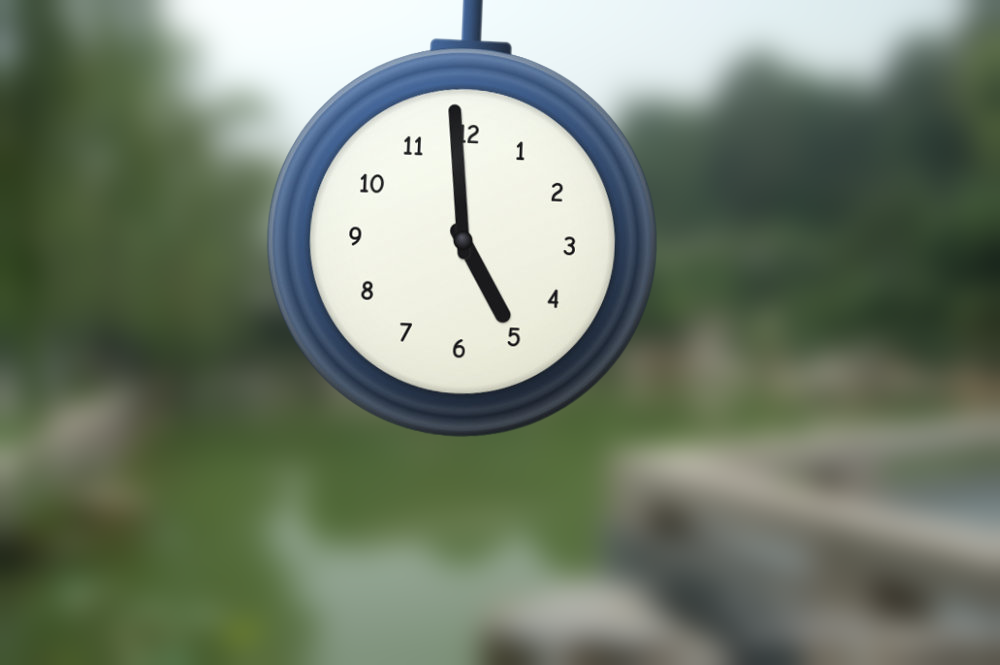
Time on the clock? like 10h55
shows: 4h59
